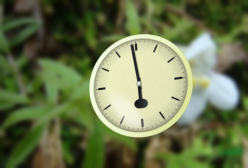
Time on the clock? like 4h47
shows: 5h59
